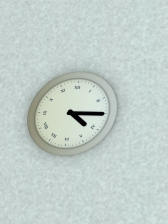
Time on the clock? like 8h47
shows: 4h15
